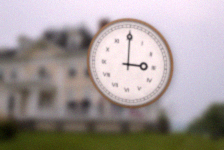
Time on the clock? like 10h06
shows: 3h00
